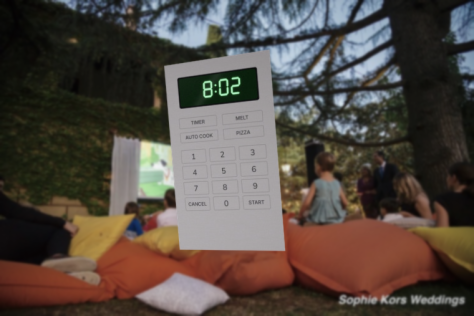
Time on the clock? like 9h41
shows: 8h02
